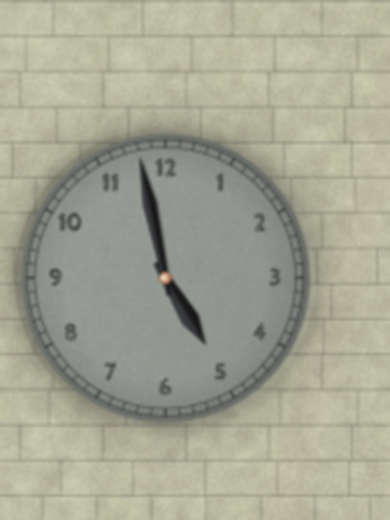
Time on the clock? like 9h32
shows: 4h58
